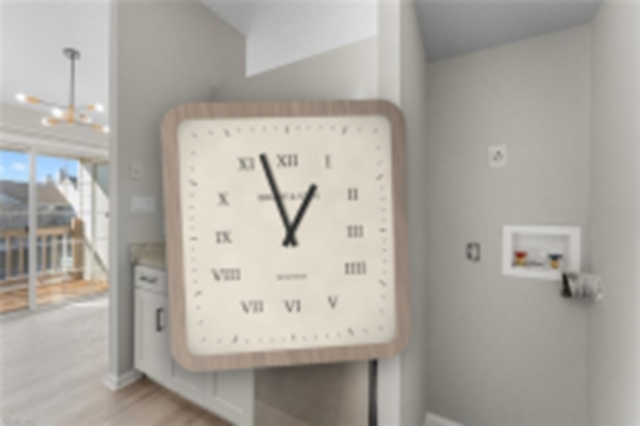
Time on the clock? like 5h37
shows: 12h57
